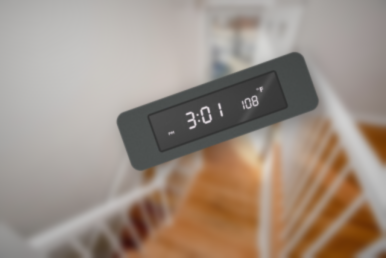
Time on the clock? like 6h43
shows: 3h01
